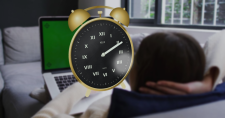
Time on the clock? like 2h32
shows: 2h11
